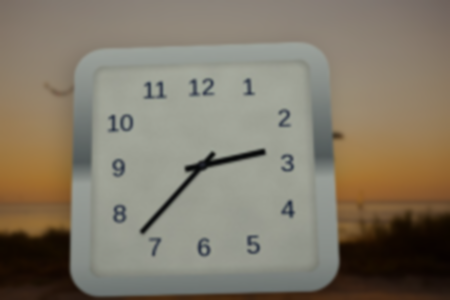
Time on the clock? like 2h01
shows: 2h37
